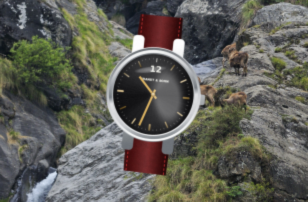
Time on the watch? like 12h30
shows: 10h33
